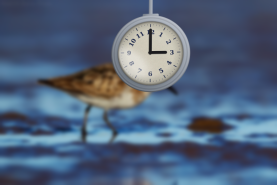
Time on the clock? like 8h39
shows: 3h00
